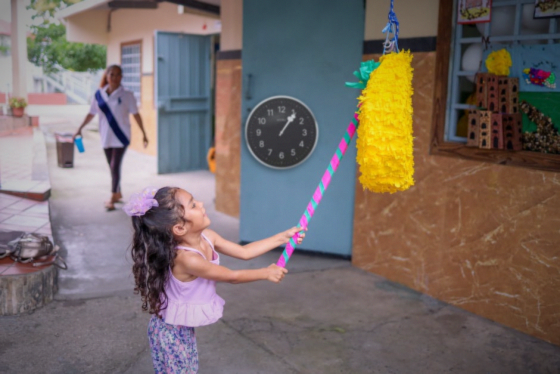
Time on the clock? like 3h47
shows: 1h06
